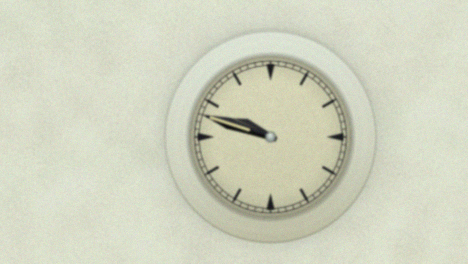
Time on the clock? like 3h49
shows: 9h48
